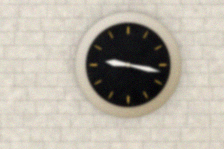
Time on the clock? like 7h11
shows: 9h17
